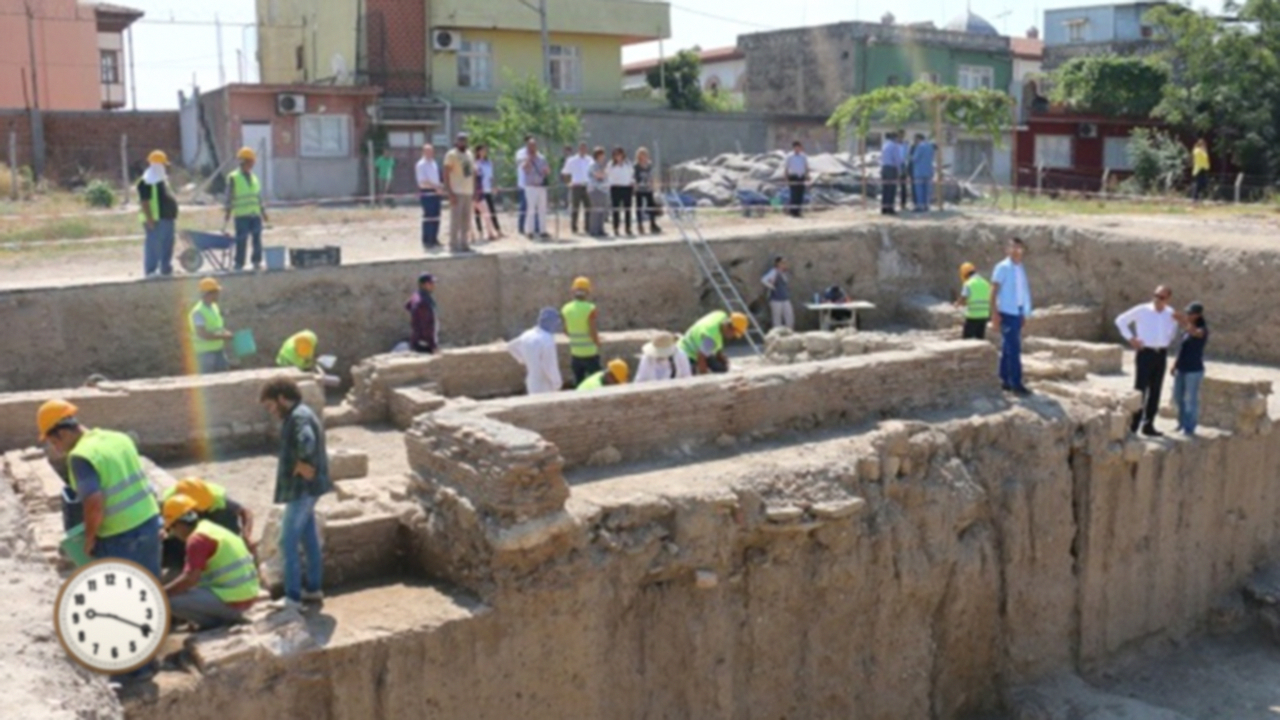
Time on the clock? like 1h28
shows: 9h19
